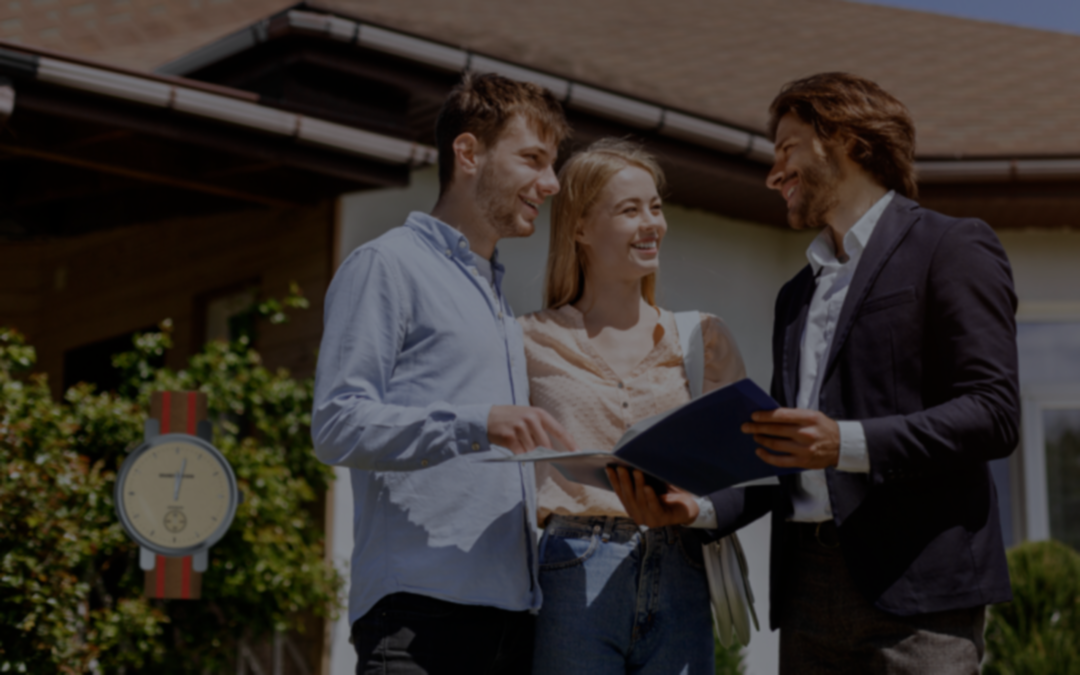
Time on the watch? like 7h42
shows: 12h02
